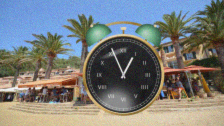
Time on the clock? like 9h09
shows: 12h56
